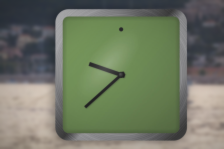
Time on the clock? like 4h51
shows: 9h38
